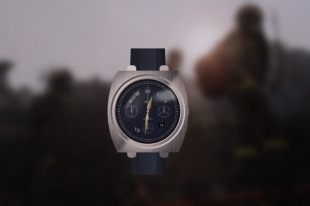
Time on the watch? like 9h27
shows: 12h31
